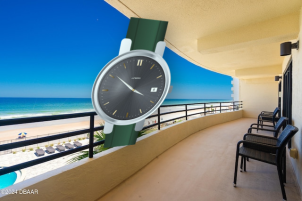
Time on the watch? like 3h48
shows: 3h51
